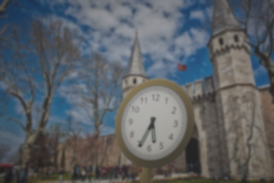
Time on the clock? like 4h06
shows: 5h34
